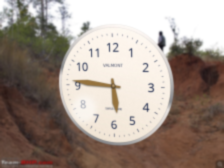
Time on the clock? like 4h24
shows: 5h46
